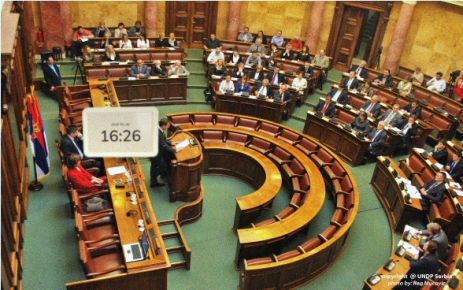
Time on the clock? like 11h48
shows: 16h26
